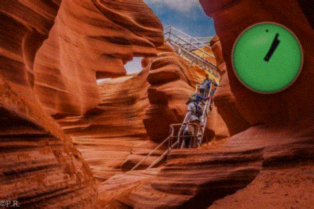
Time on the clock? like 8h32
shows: 1h04
